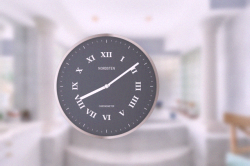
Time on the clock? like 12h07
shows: 8h09
